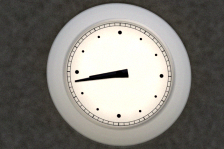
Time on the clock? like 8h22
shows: 8h43
